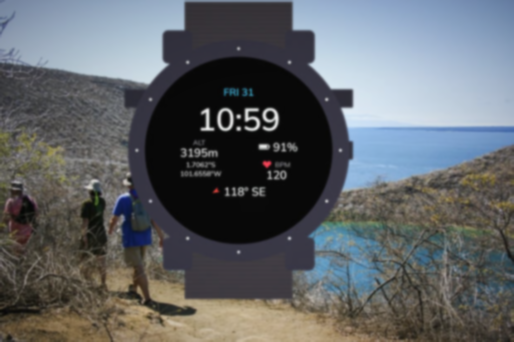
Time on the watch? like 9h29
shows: 10h59
